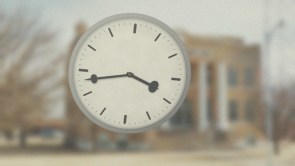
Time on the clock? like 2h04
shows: 3h43
